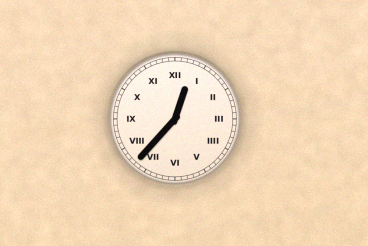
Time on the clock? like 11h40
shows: 12h37
